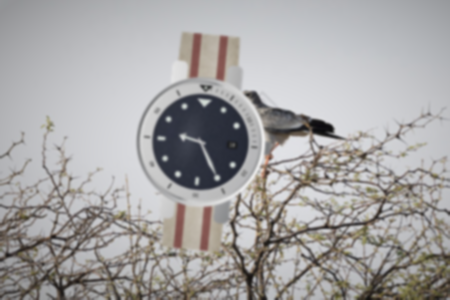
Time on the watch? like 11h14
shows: 9h25
